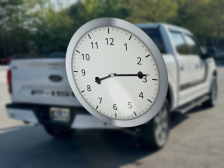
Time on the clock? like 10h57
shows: 8h14
